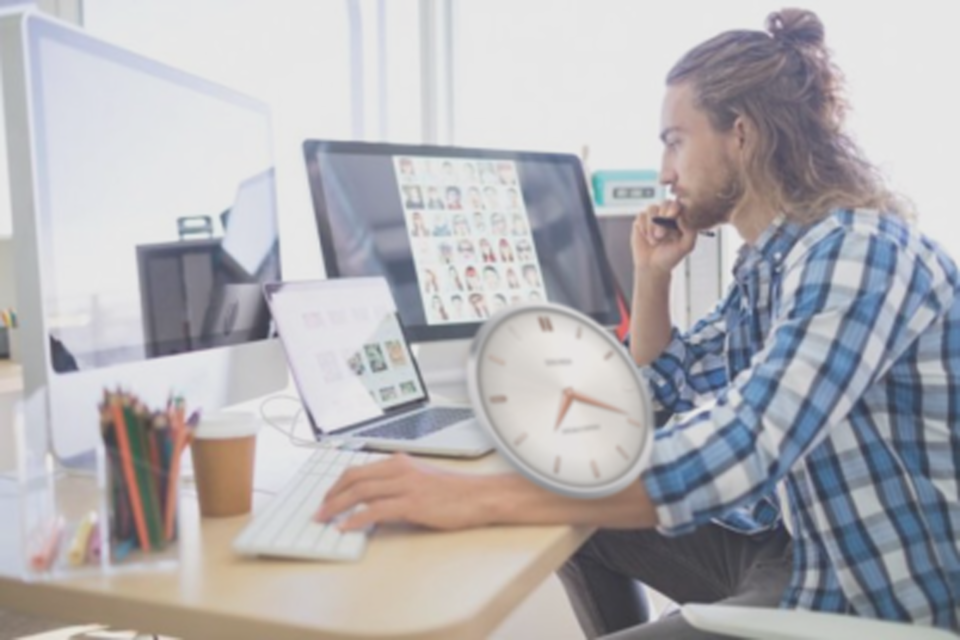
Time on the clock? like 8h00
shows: 7h19
